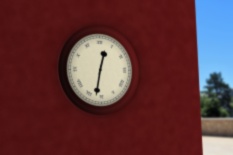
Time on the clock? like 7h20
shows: 12h32
